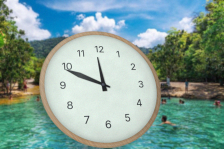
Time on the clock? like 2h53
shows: 11h49
